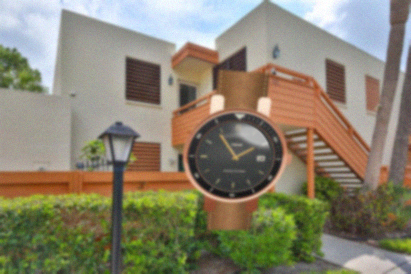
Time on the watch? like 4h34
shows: 1h54
